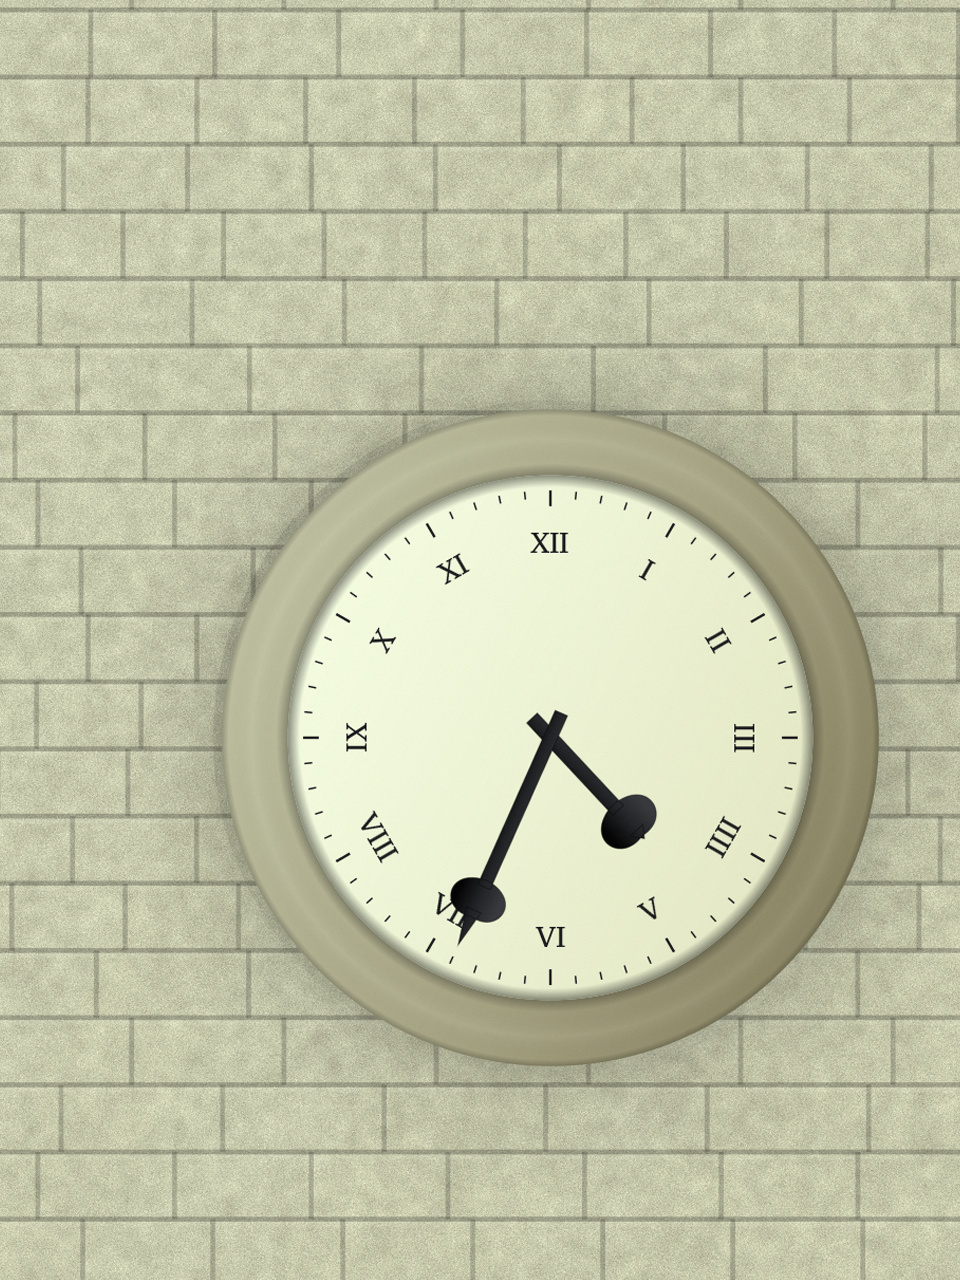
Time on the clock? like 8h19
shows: 4h34
